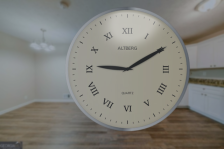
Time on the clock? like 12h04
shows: 9h10
